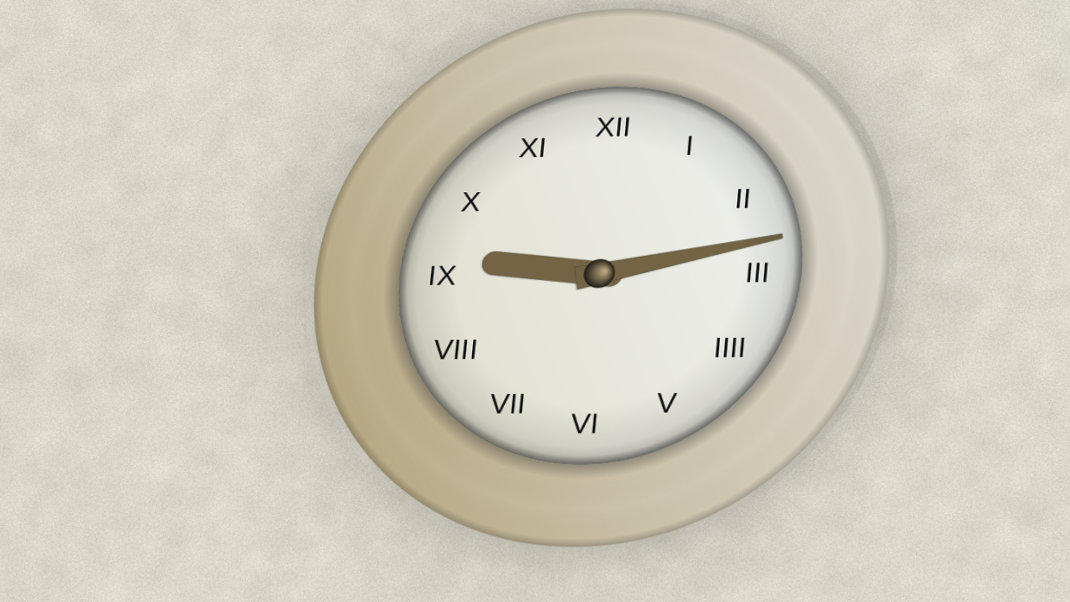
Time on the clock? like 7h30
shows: 9h13
